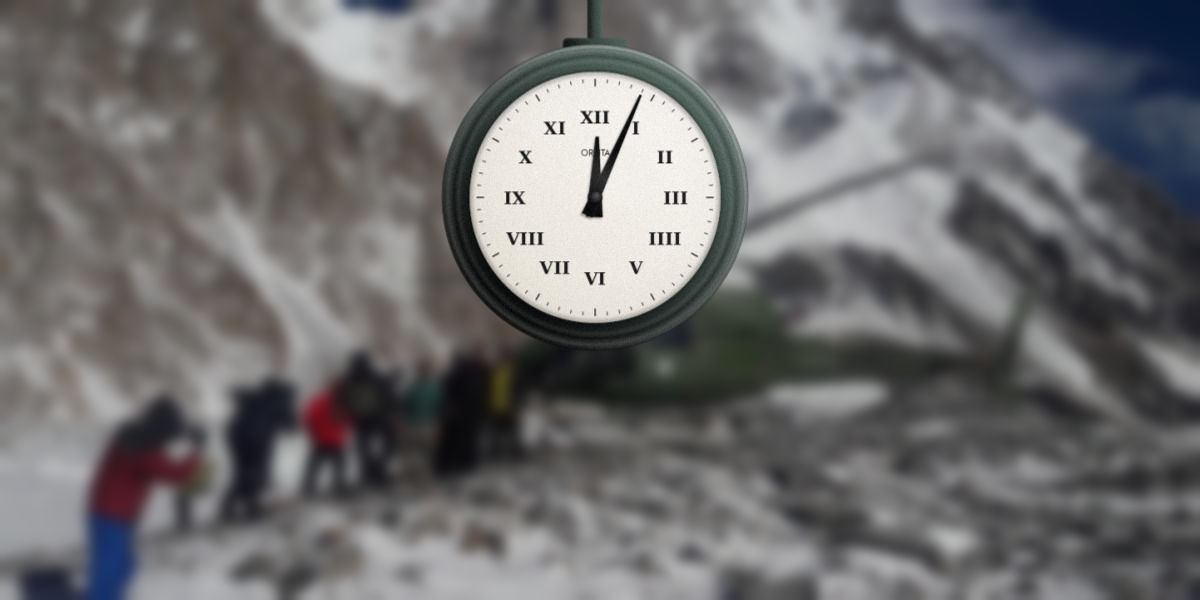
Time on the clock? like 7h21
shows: 12h04
